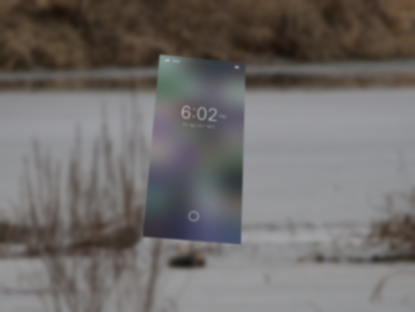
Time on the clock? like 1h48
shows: 6h02
